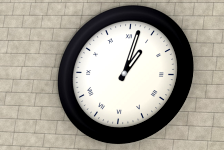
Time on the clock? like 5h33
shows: 1h02
